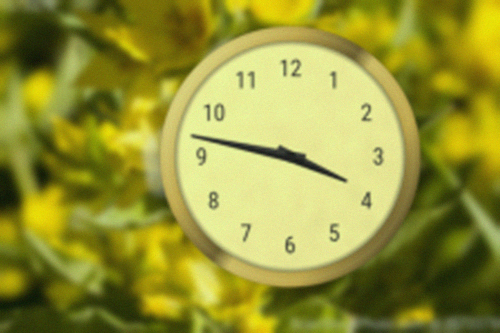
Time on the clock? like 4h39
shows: 3h47
